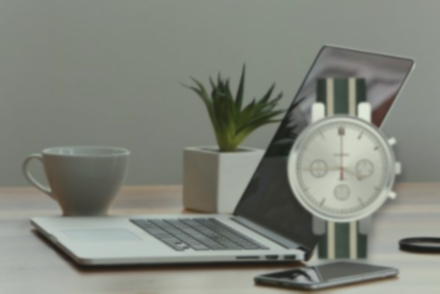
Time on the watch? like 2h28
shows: 3h45
